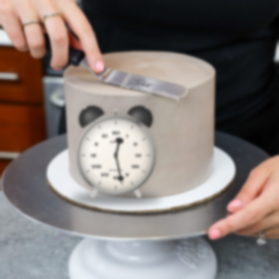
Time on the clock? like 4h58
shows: 12h28
